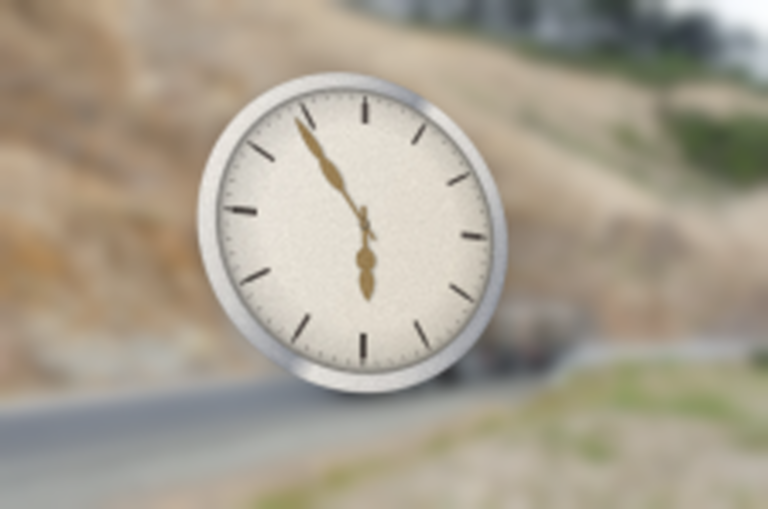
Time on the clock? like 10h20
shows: 5h54
